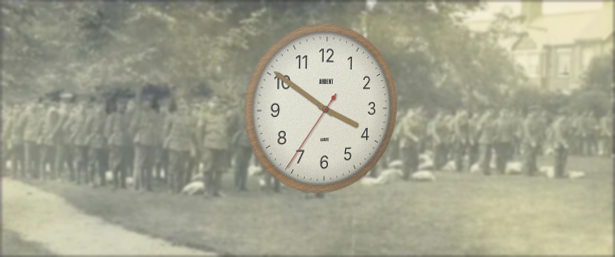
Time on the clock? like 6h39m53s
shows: 3h50m36s
